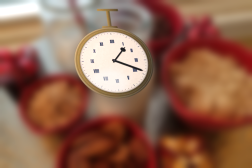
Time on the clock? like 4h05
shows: 1h19
